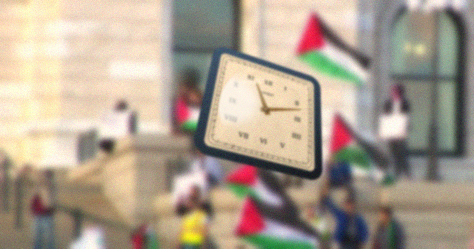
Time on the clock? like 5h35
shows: 11h12
